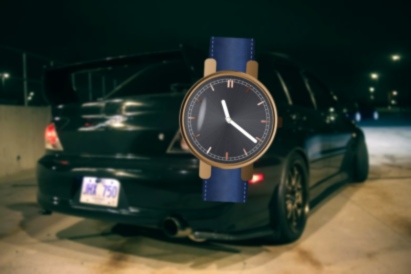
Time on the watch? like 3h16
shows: 11h21
